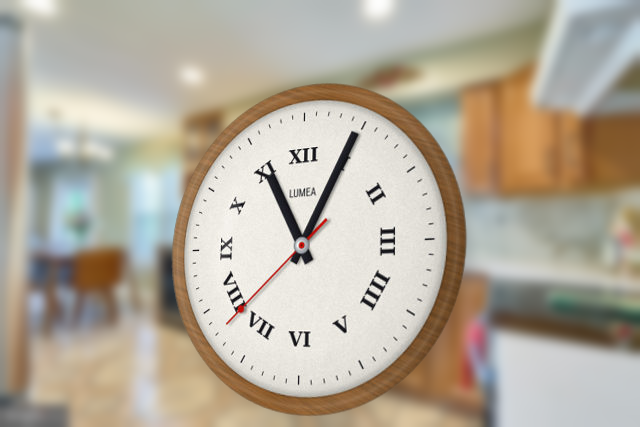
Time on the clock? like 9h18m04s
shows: 11h04m38s
